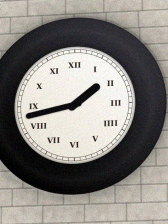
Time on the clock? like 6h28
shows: 1h43
